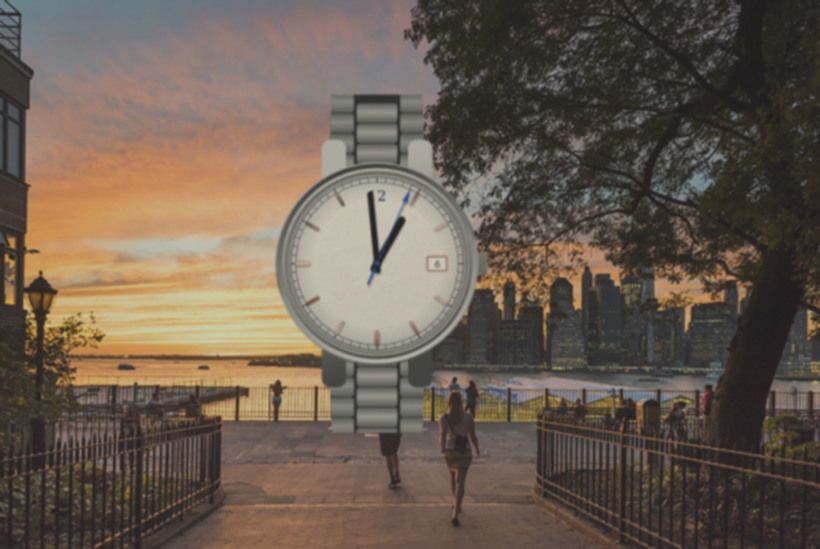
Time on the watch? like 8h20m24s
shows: 12h59m04s
